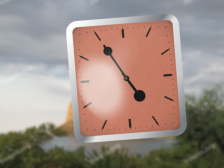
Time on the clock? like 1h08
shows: 4h55
